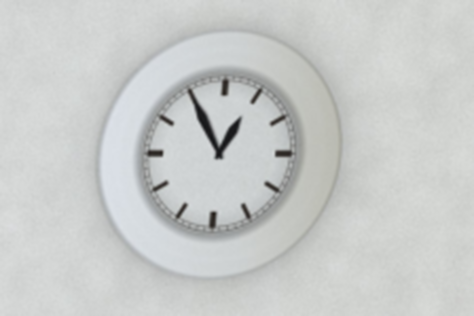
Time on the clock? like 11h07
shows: 12h55
